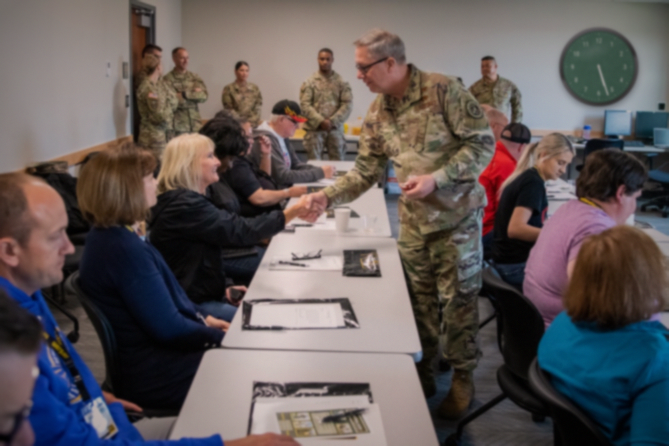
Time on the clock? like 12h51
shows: 5h27
